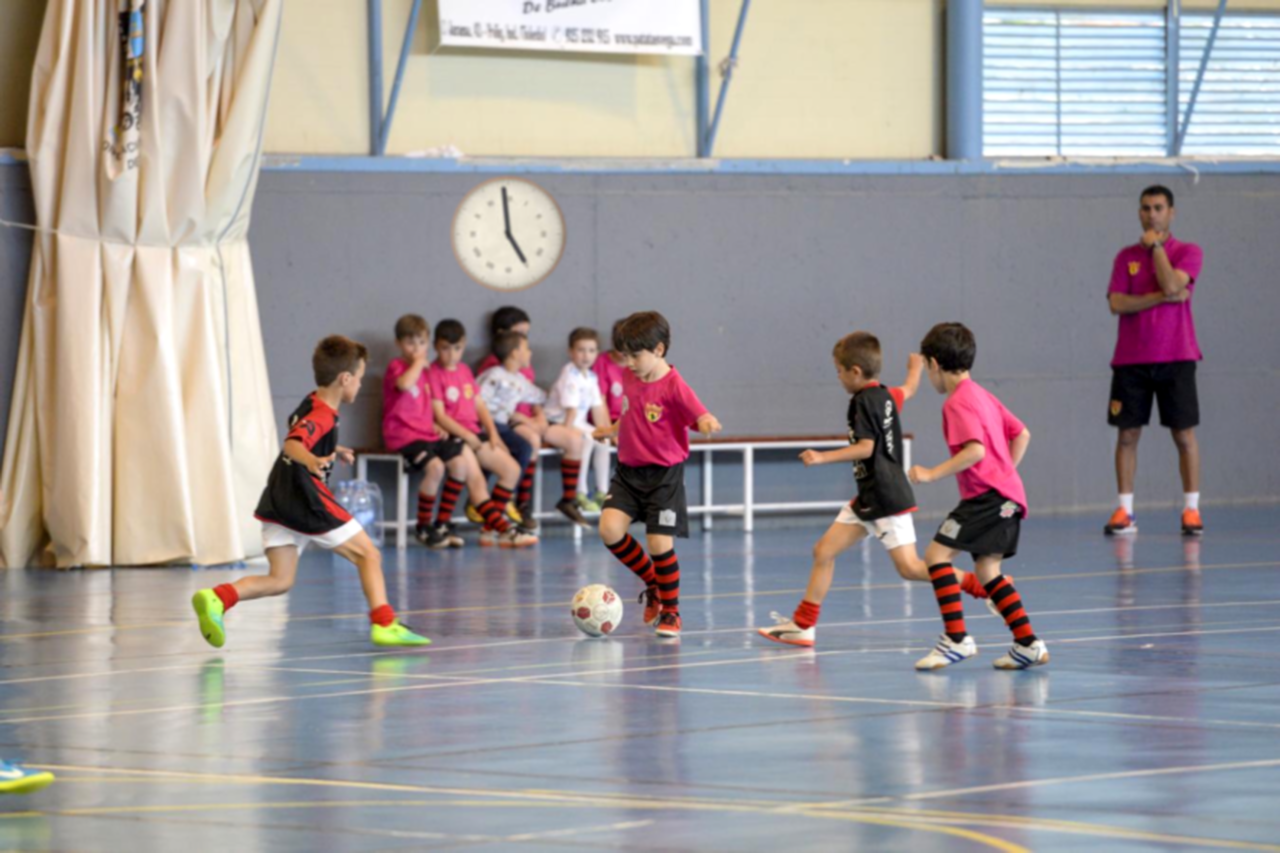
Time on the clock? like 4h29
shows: 4h59
